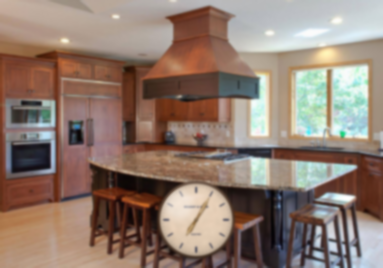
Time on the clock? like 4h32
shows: 7h05
